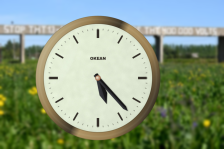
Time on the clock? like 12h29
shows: 5h23
